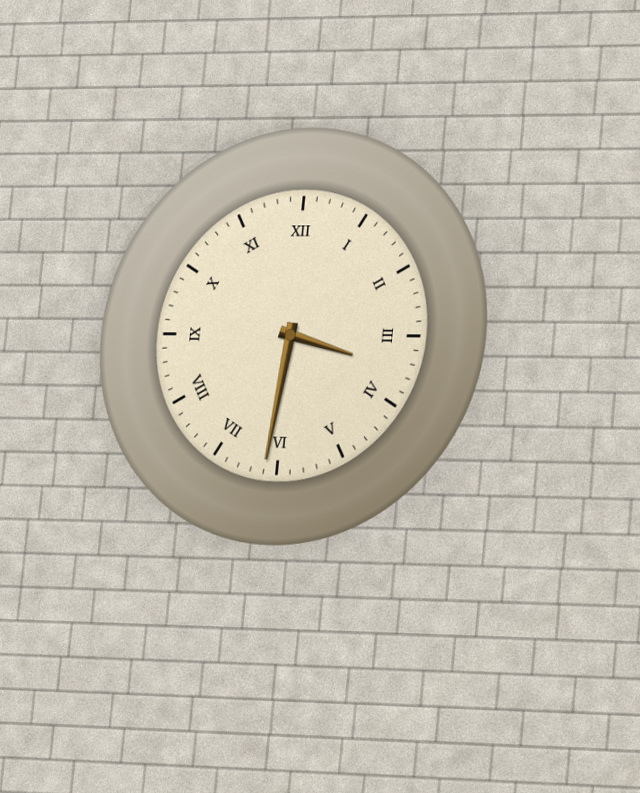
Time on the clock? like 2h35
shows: 3h31
